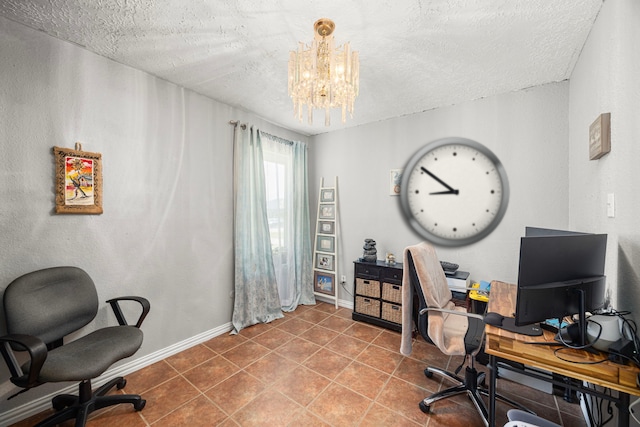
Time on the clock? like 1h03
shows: 8h51
